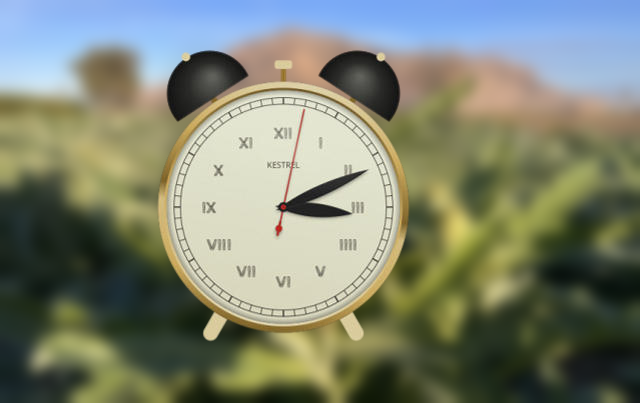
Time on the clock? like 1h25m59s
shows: 3h11m02s
